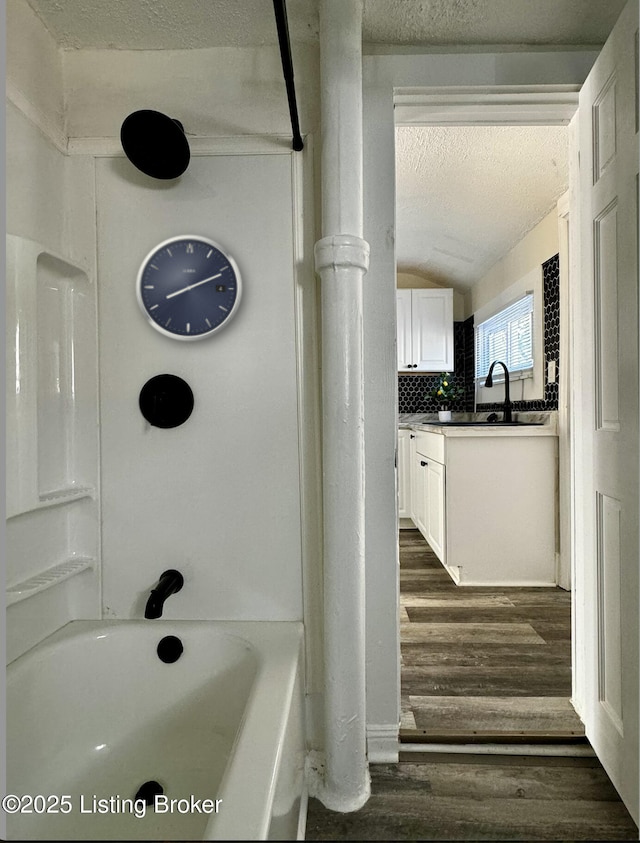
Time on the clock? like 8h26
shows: 8h11
